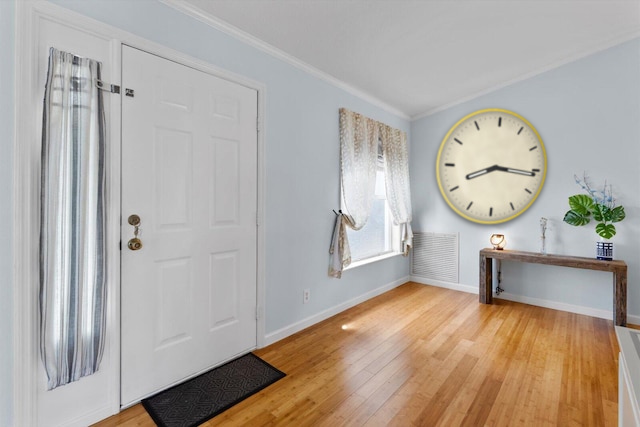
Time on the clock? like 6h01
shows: 8h16
